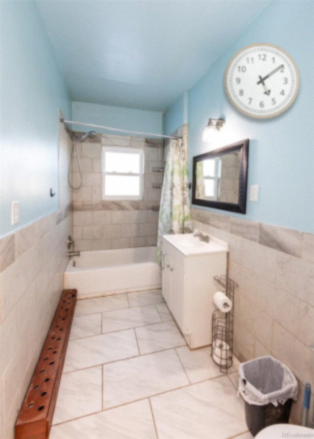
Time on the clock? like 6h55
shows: 5h09
